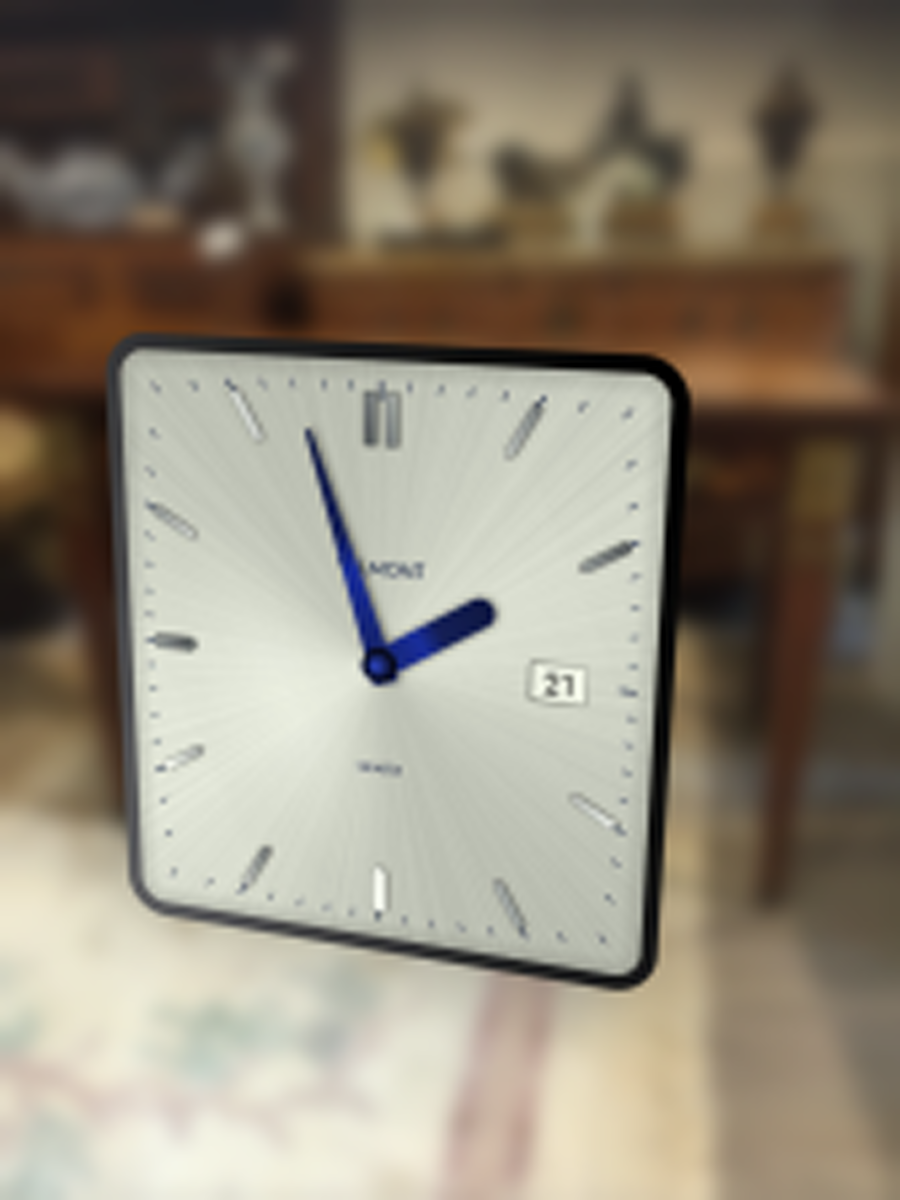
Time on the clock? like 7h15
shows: 1h57
